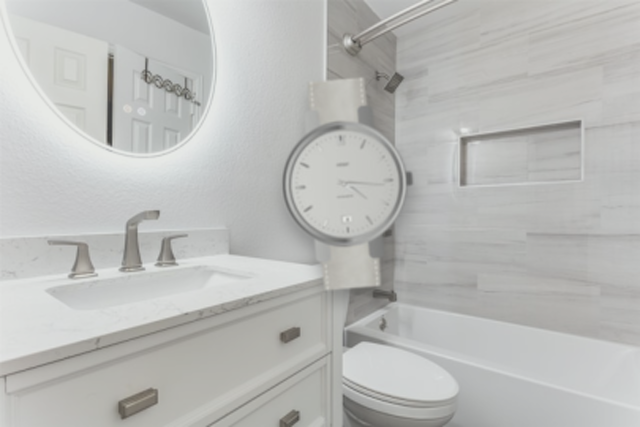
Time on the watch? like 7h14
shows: 4h16
